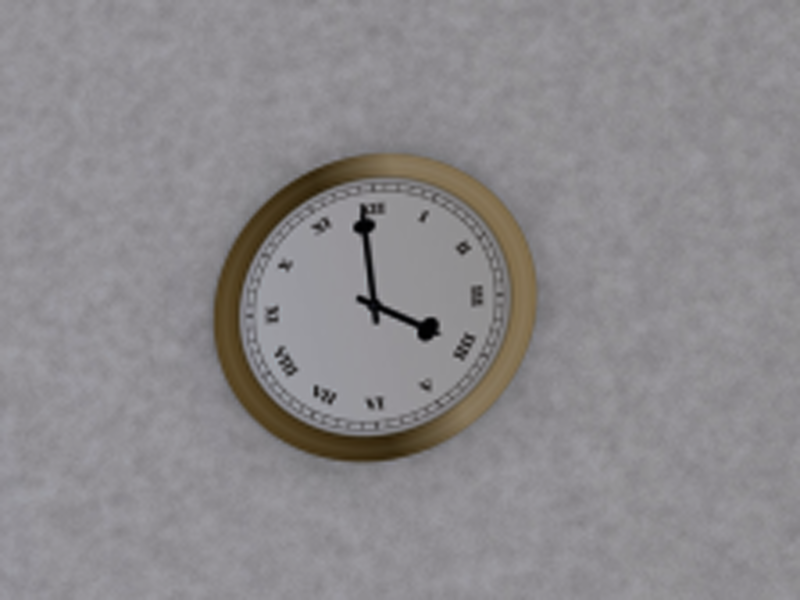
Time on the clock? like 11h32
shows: 3h59
